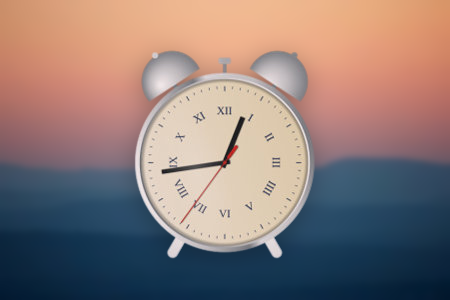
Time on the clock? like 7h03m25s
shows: 12h43m36s
